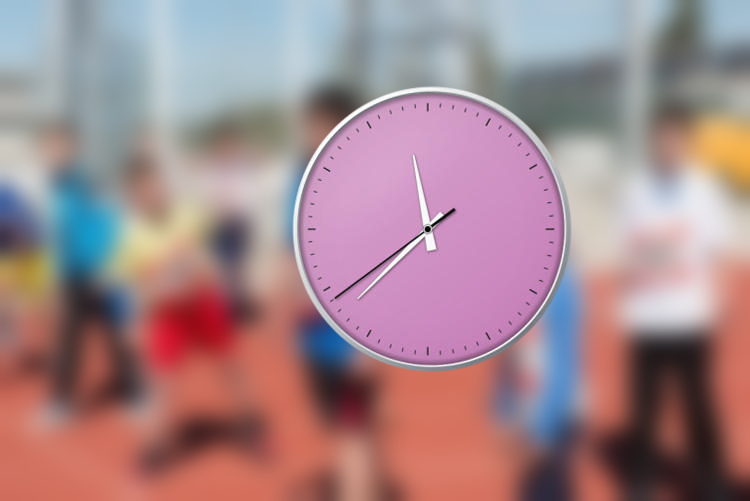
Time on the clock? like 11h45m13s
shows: 11h37m39s
